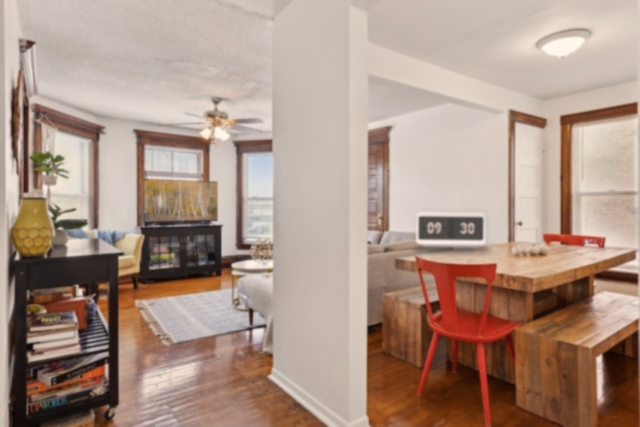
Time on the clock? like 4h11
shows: 9h30
